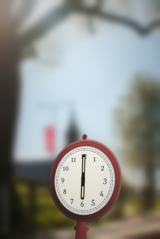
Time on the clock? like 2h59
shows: 6h00
